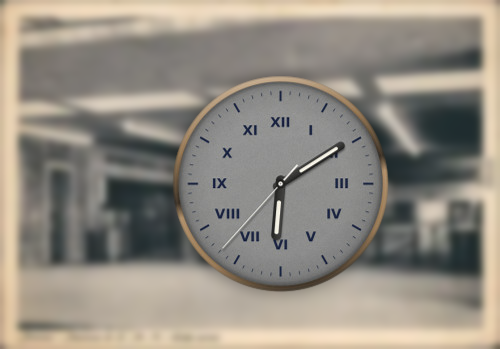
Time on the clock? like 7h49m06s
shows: 6h09m37s
